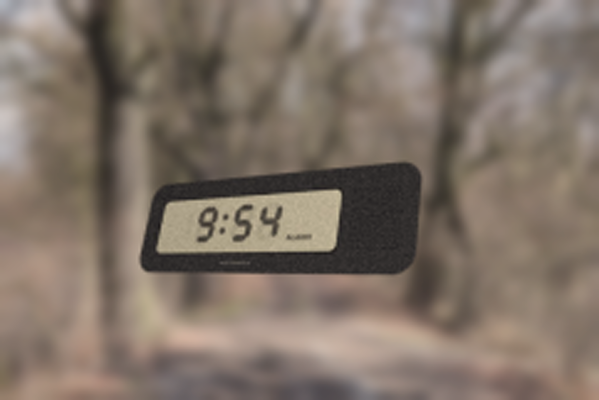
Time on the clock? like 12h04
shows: 9h54
